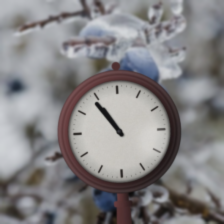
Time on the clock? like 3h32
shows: 10h54
